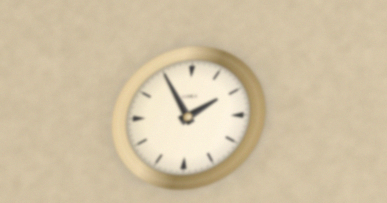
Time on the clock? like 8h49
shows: 1h55
